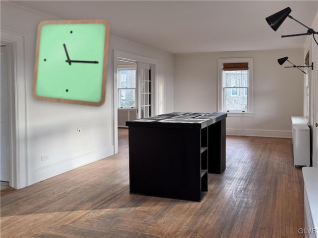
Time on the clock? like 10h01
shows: 11h15
